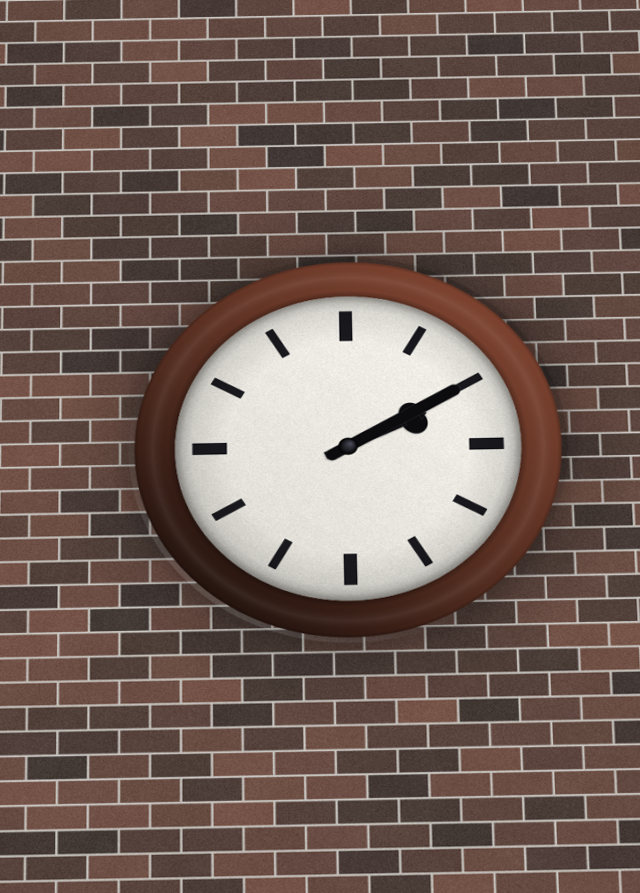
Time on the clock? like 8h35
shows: 2h10
